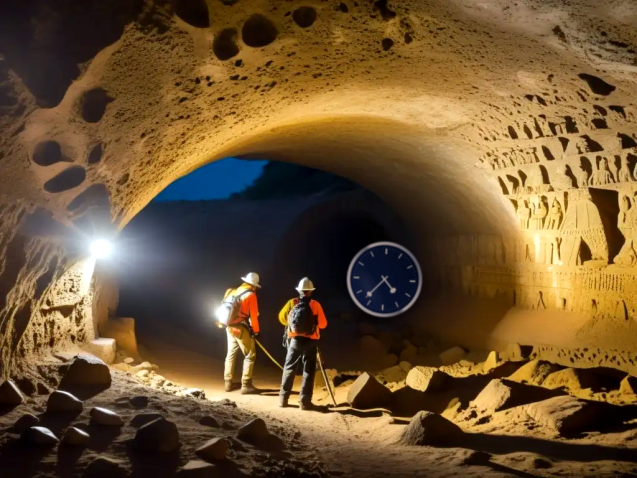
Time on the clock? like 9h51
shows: 4h37
